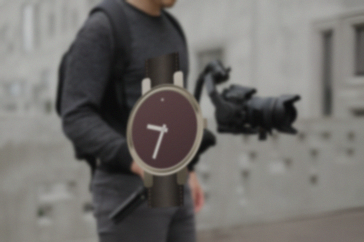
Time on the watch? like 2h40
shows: 9h34
